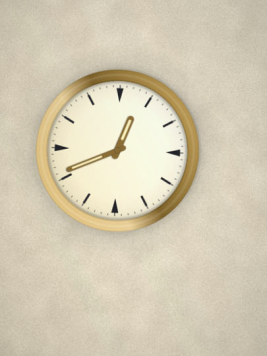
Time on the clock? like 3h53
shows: 12h41
